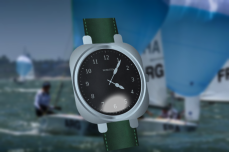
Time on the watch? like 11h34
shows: 4h06
